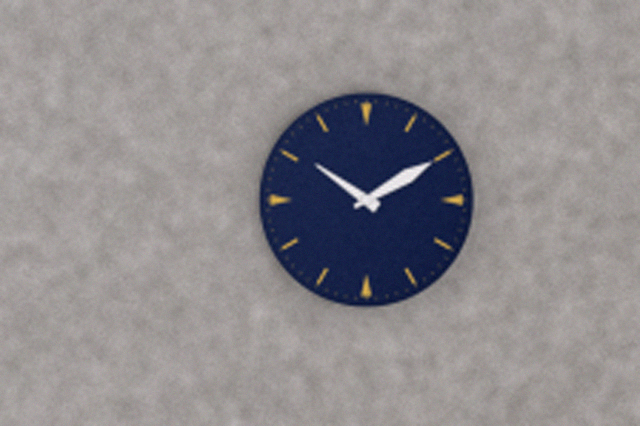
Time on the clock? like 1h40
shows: 10h10
